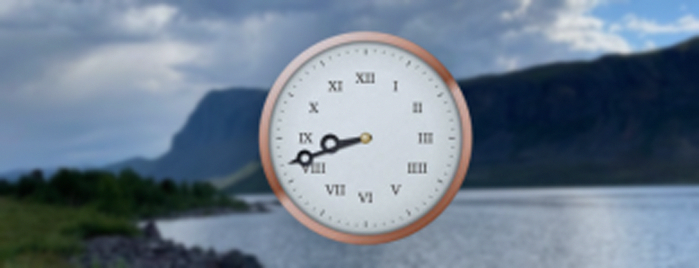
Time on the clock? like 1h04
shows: 8h42
